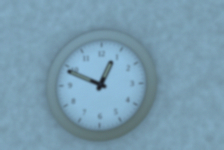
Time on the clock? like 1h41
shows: 12h49
